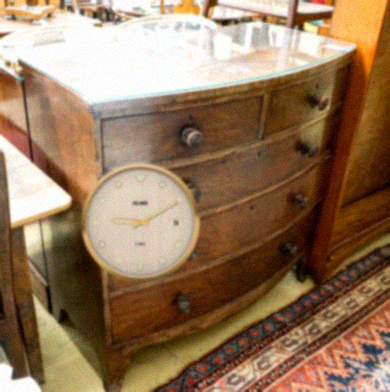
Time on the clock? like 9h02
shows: 9h10
